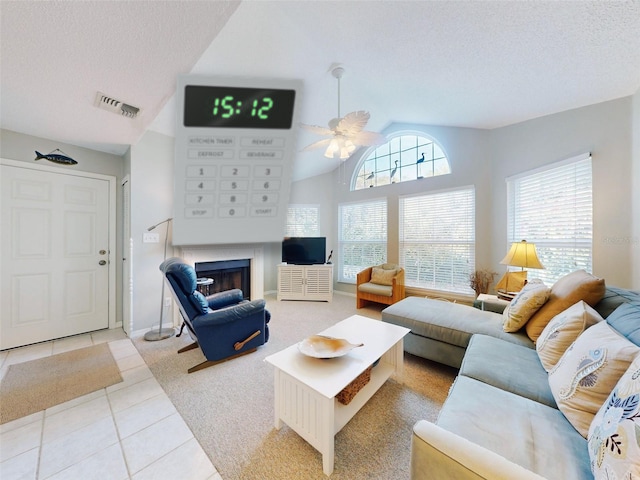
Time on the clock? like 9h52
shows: 15h12
